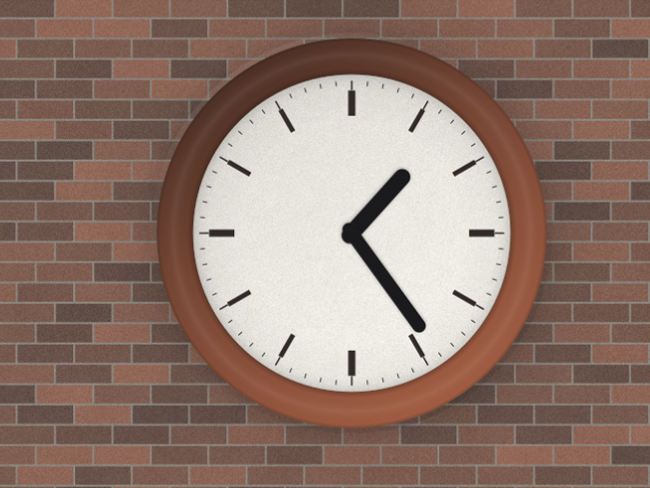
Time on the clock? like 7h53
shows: 1h24
